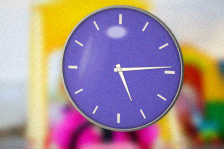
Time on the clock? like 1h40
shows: 5h14
